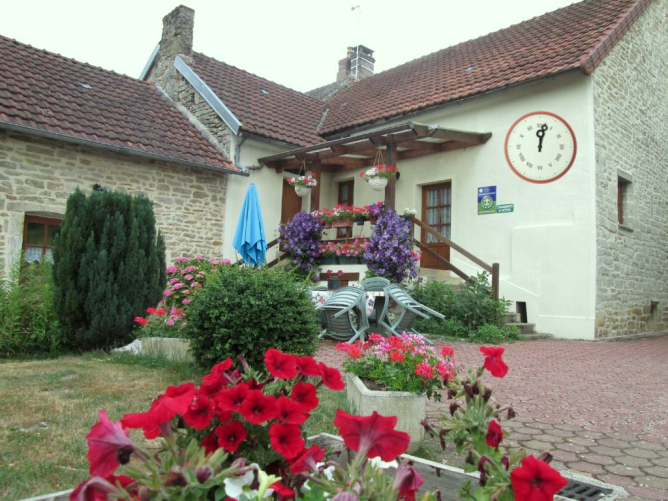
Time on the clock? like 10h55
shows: 12h02
